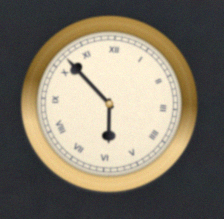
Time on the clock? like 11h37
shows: 5h52
